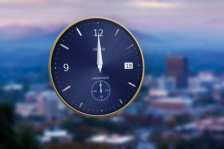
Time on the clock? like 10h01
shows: 12h00
